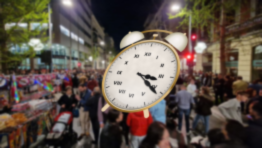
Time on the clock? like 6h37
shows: 3h21
